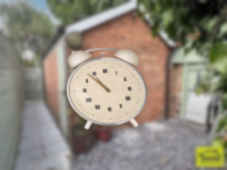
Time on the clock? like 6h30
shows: 10h53
